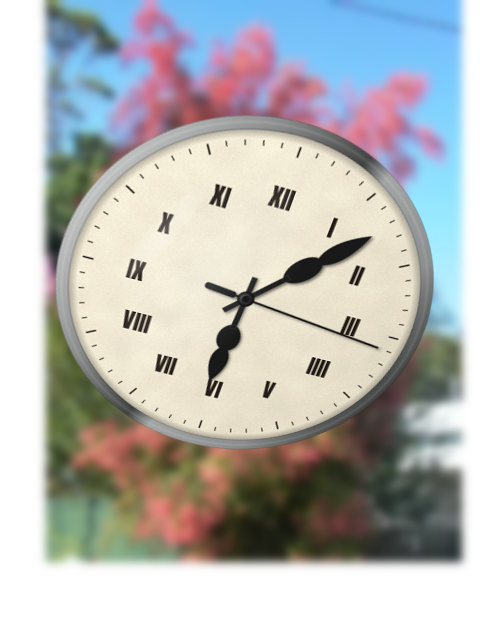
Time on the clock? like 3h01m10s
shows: 6h07m16s
